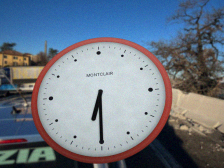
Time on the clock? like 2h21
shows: 6h30
